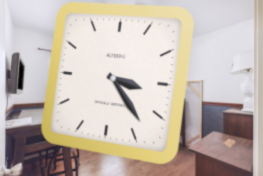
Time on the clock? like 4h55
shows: 3h23
